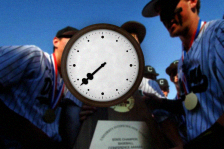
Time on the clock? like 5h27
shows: 7h38
